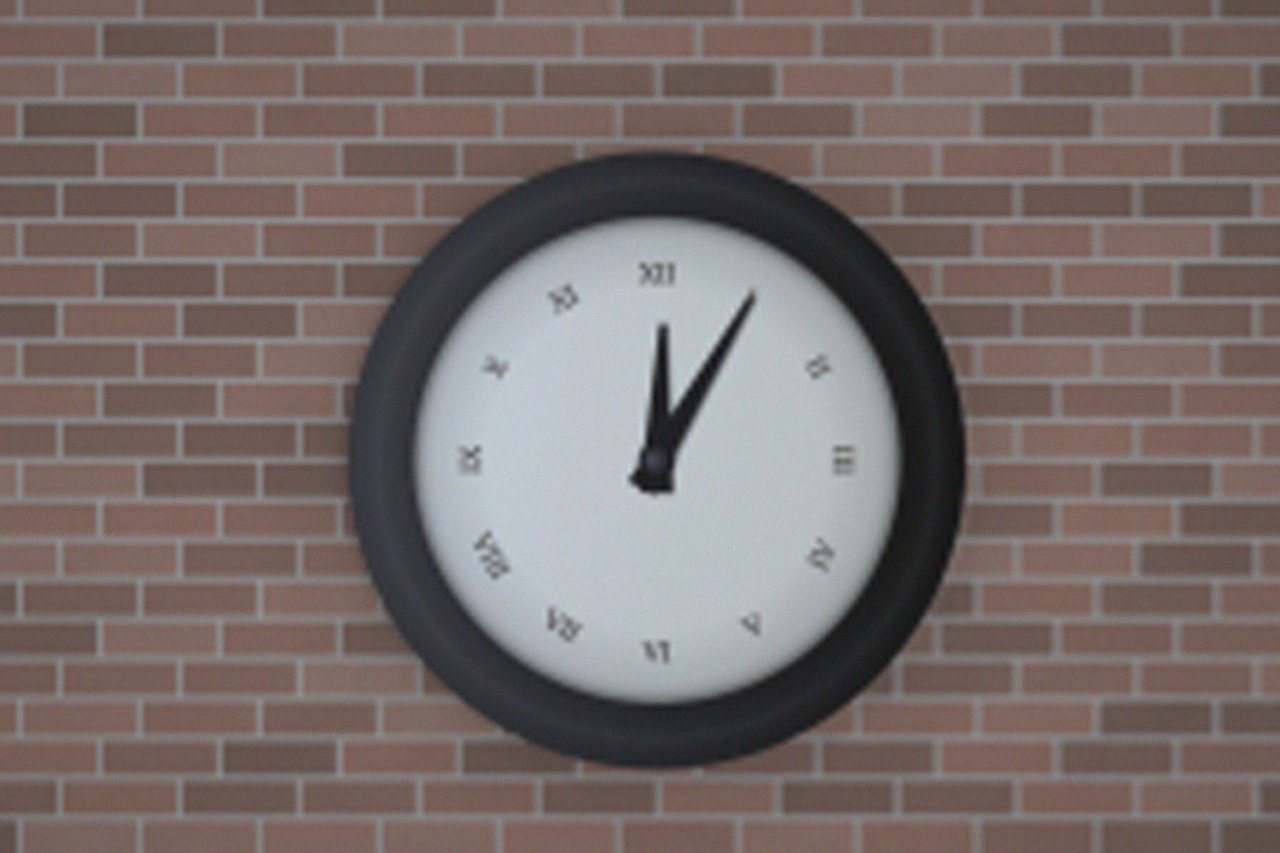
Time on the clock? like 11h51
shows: 12h05
